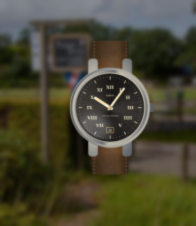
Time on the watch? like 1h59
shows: 10h06
